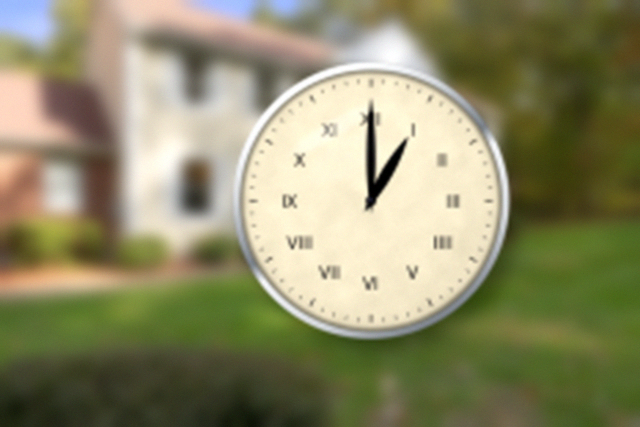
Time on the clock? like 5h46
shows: 1h00
